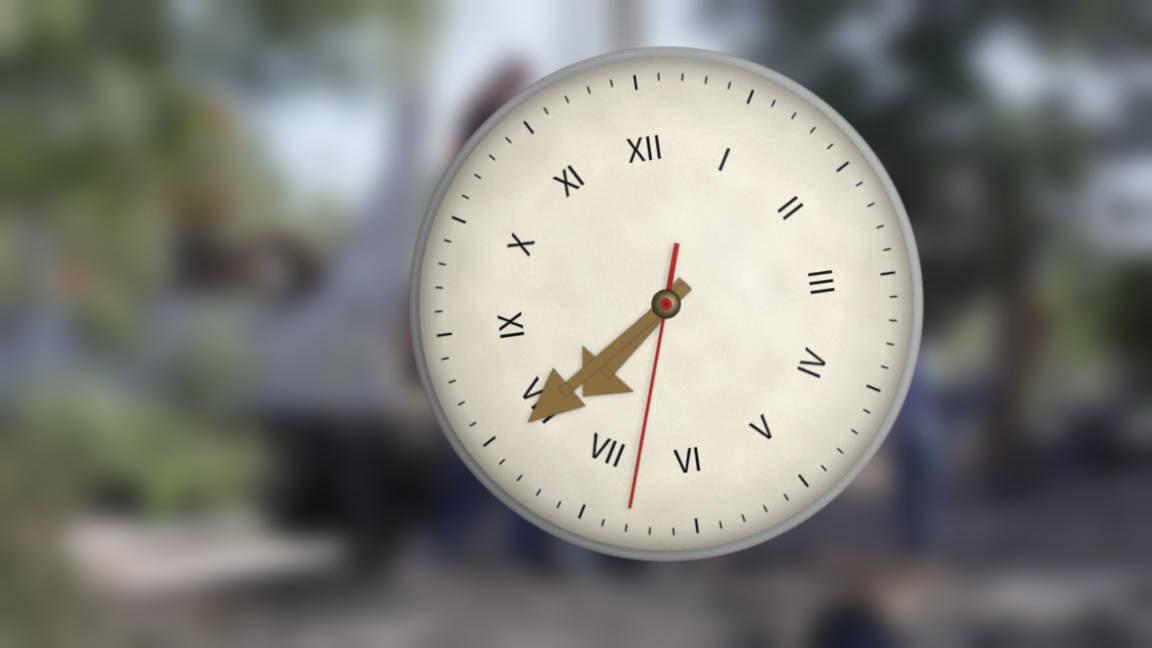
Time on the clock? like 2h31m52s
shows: 7h39m33s
